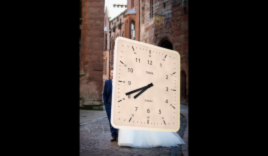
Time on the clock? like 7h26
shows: 7h41
